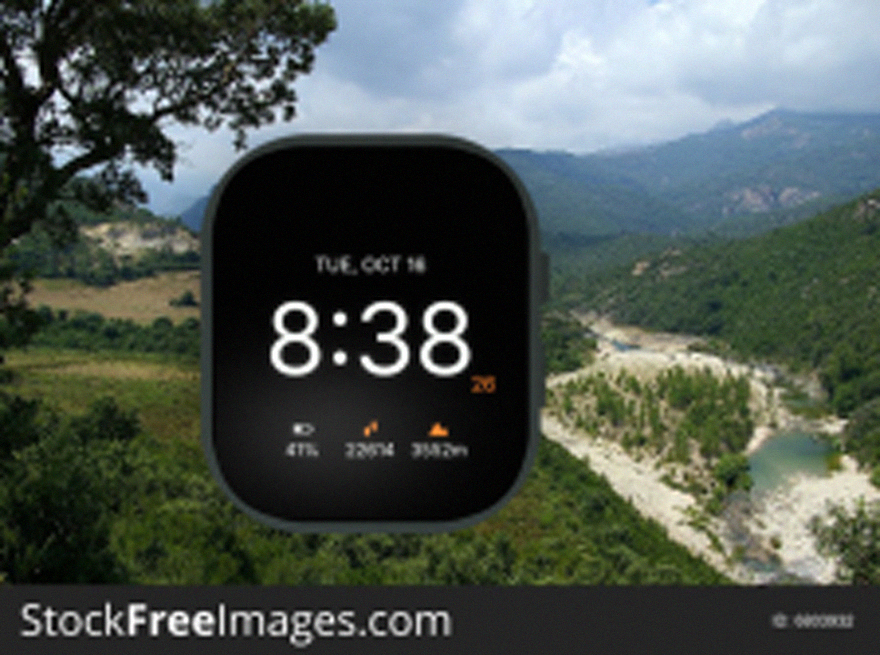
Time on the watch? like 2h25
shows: 8h38
